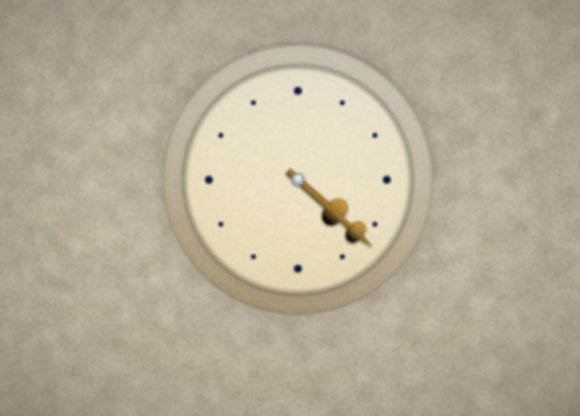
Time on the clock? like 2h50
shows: 4h22
